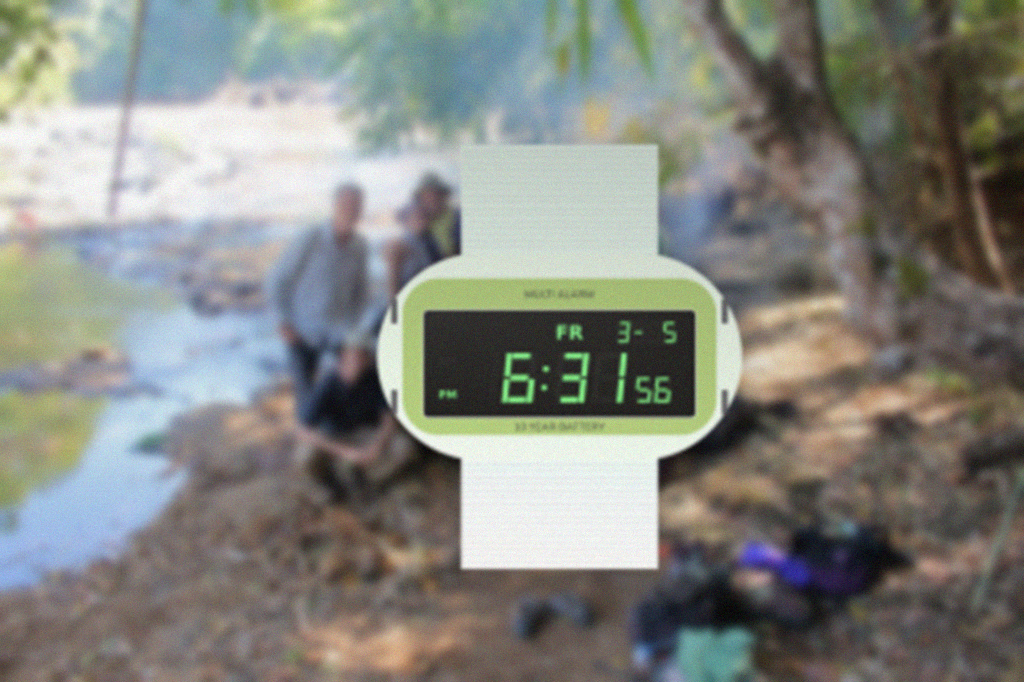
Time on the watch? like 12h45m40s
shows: 6h31m56s
